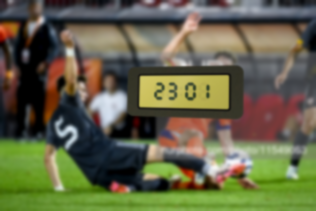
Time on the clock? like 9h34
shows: 23h01
